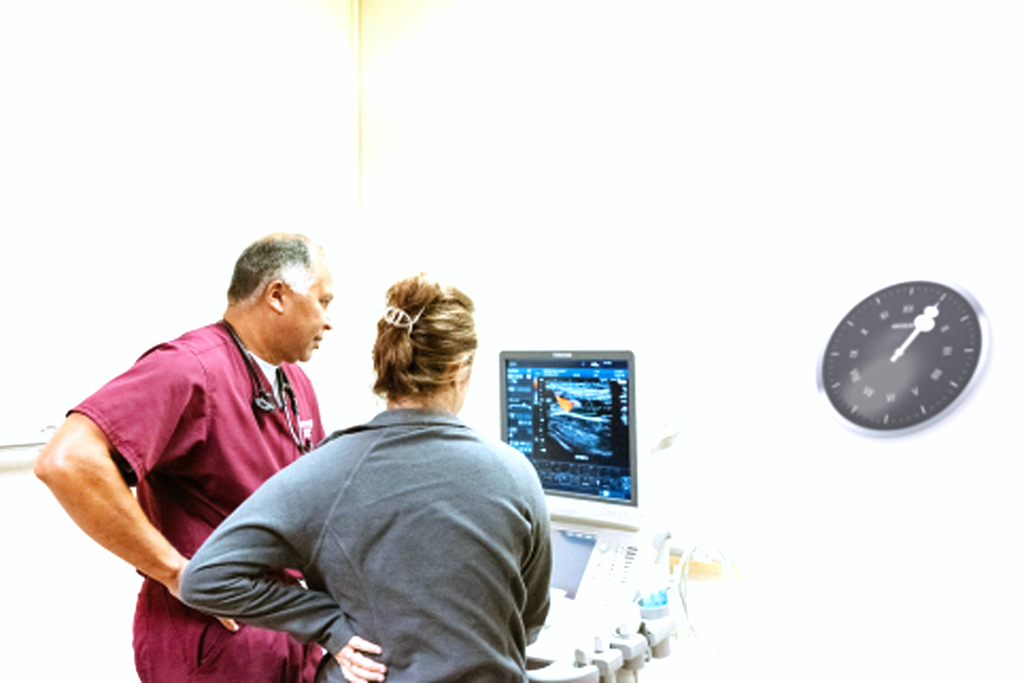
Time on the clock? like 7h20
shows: 1h05
